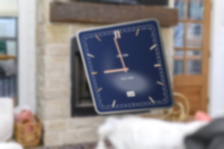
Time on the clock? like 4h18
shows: 8h59
